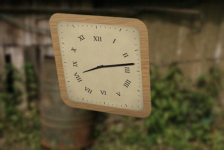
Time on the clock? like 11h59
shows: 8h13
